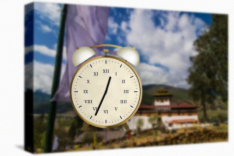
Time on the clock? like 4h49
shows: 12h34
